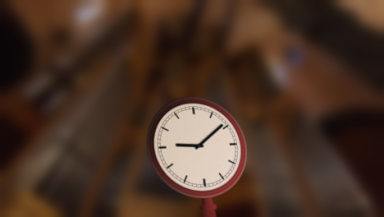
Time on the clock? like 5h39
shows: 9h09
